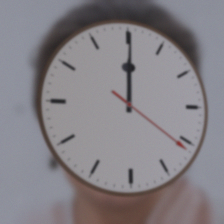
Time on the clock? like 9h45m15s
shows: 12h00m21s
